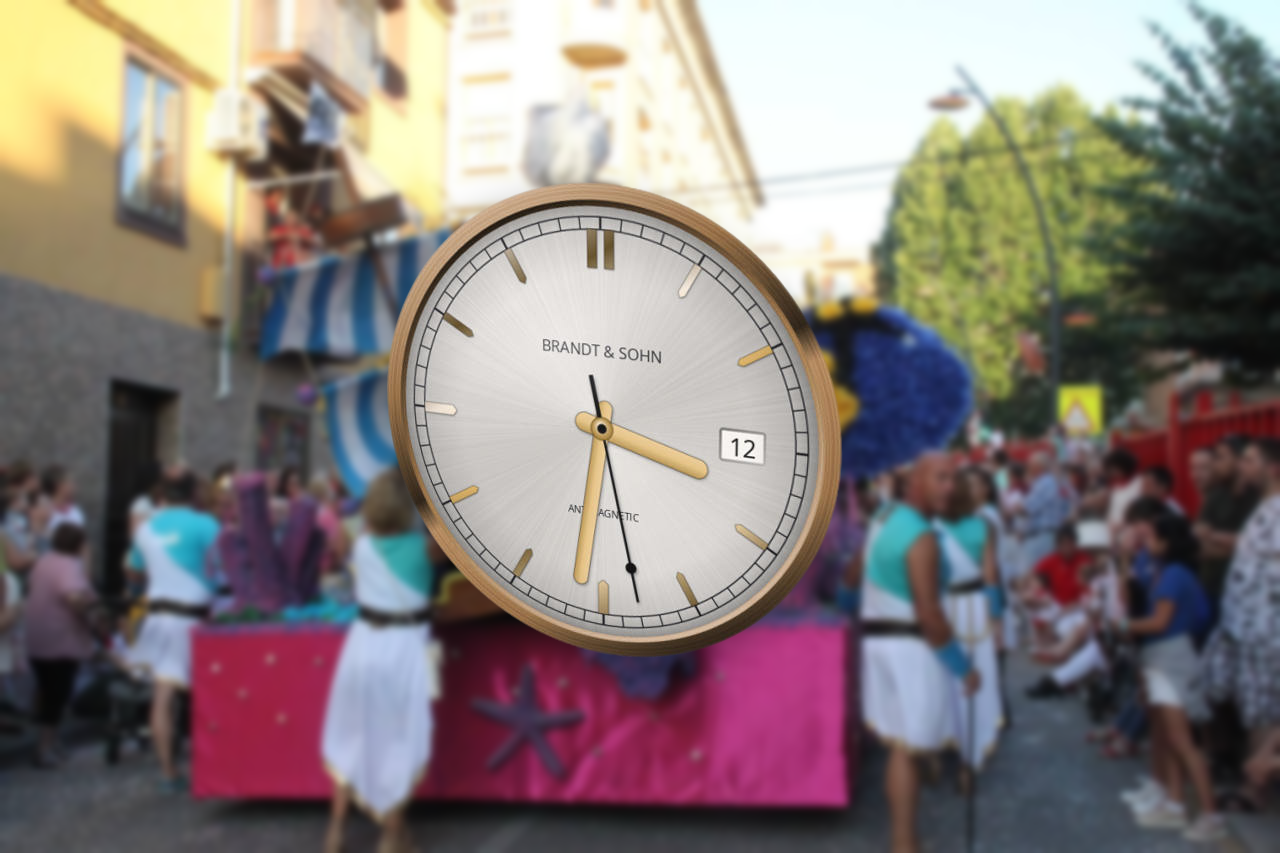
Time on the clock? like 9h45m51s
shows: 3h31m28s
